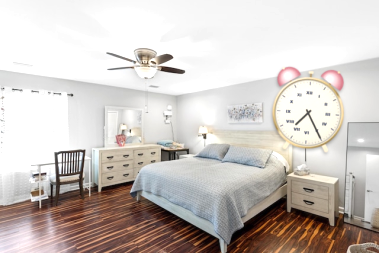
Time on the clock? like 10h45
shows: 7h25
